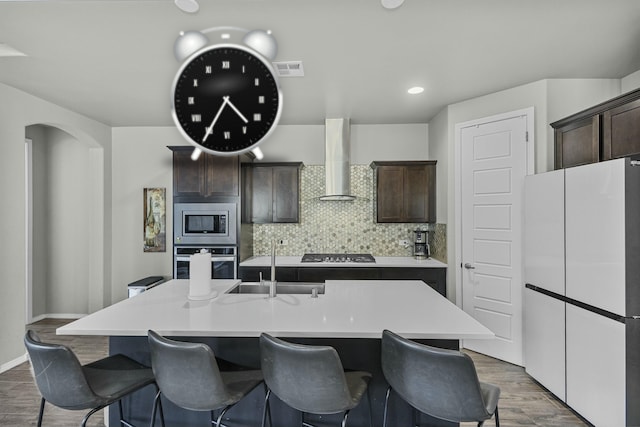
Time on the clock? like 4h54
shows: 4h35
